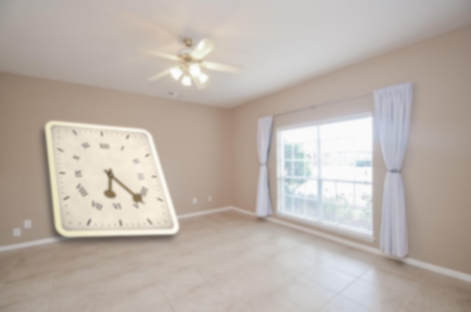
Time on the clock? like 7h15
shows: 6h23
